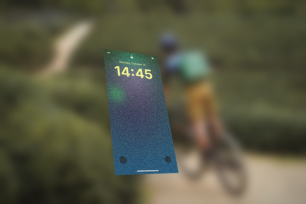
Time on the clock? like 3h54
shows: 14h45
